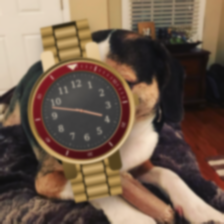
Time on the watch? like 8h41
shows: 3h48
